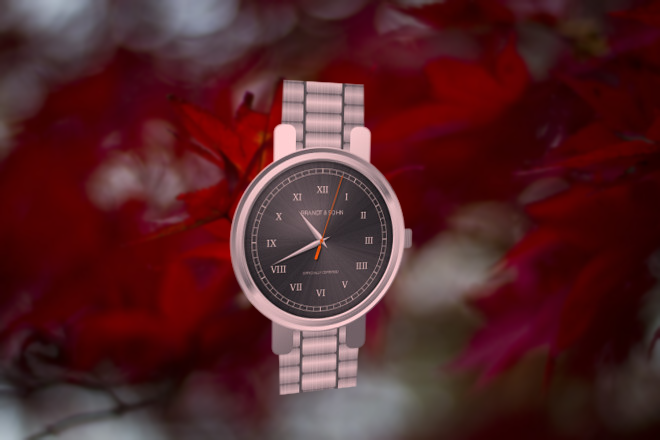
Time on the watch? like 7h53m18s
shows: 10h41m03s
